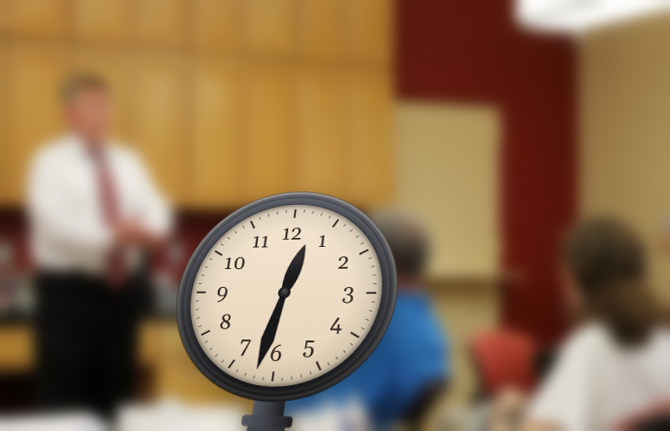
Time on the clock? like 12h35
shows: 12h32
